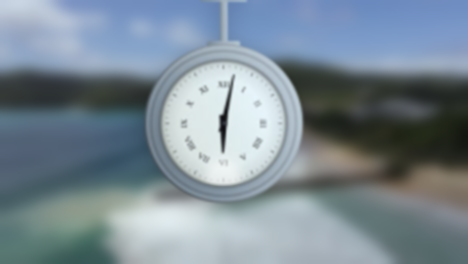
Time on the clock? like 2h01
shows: 6h02
